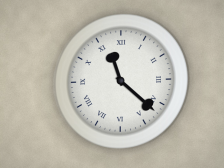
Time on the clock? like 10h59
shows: 11h22
